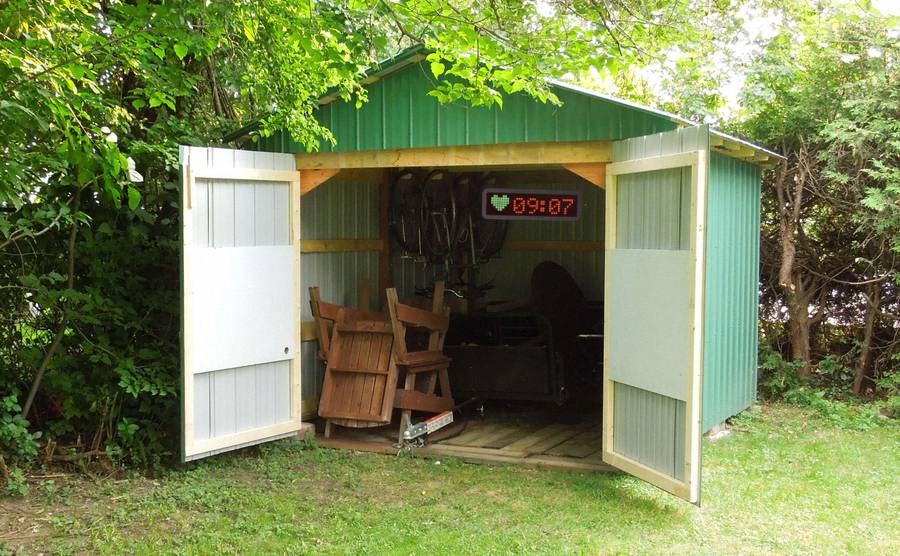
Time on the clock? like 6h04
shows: 9h07
